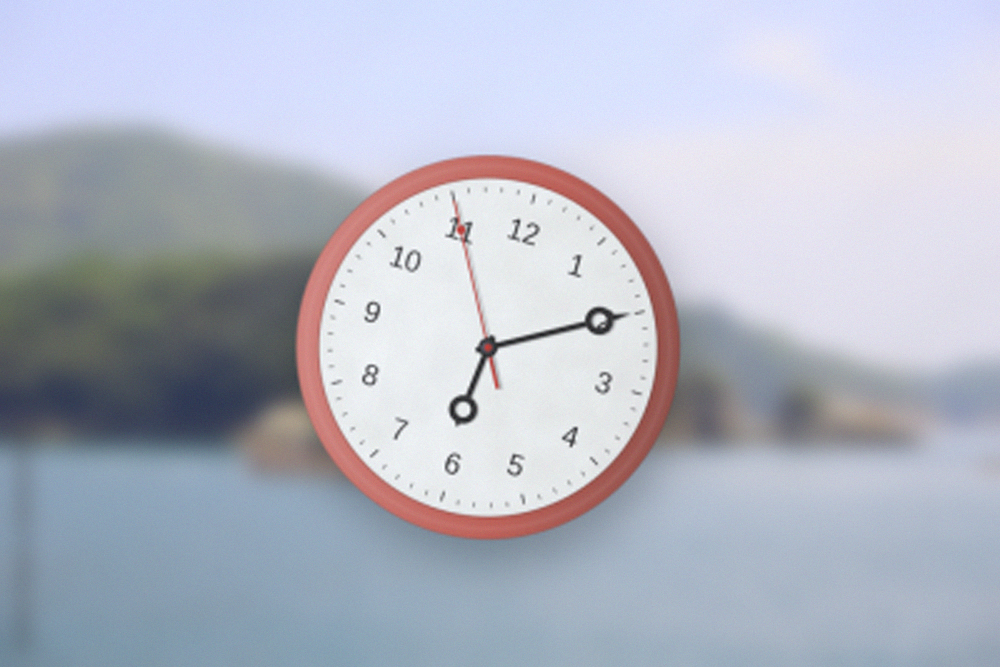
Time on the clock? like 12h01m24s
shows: 6h09m55s
